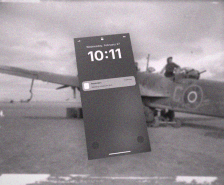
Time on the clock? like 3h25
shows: 10h11
